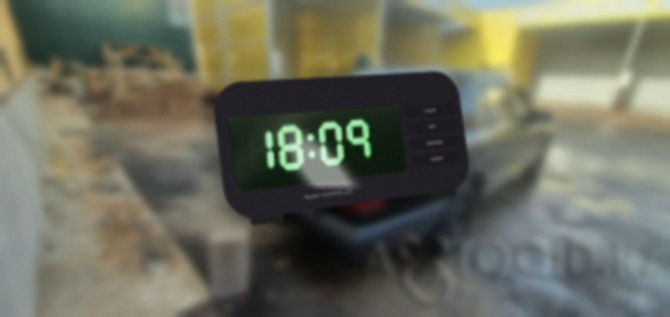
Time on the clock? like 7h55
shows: 18h09
